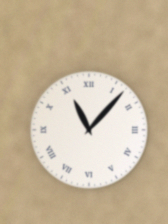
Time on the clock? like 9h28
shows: 11h07
